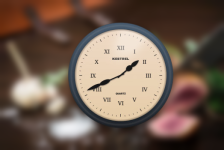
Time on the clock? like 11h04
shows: 1h41
